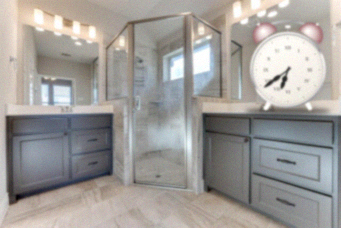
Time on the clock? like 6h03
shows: 6h39
